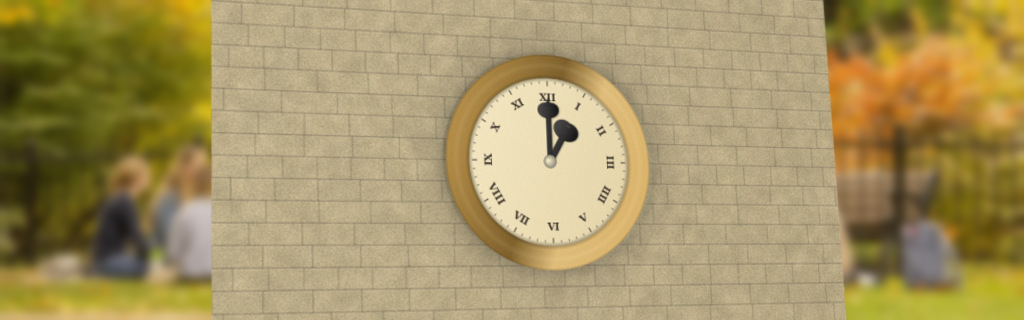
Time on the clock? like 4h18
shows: 1h00
